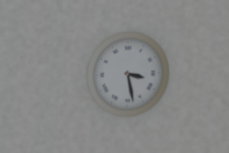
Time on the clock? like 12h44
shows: 3h28
